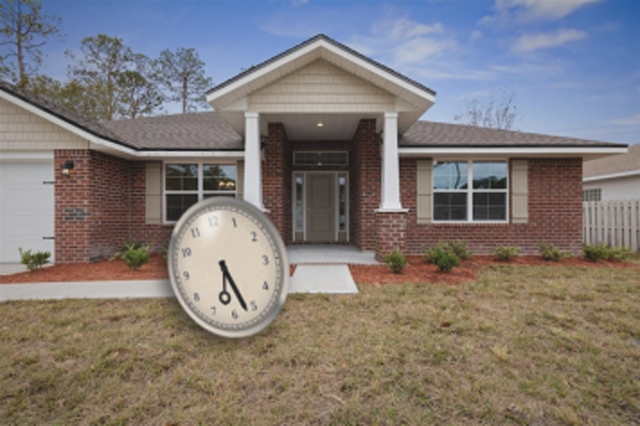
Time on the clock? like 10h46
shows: 6h27
